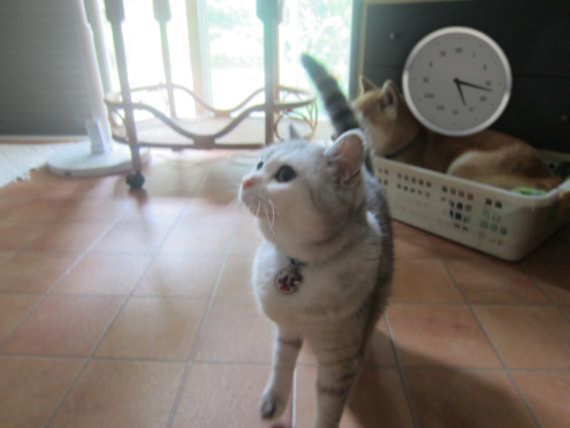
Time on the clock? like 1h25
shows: 5h17
